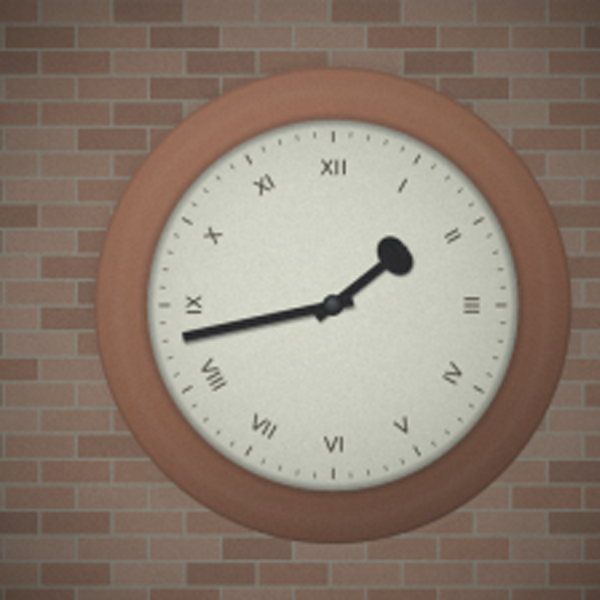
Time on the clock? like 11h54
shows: 1h43
